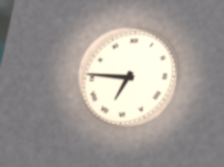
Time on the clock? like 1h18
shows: 6h46
